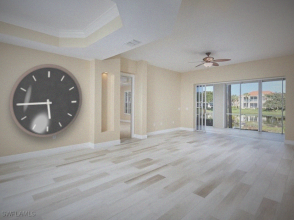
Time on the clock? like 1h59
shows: 5h45
